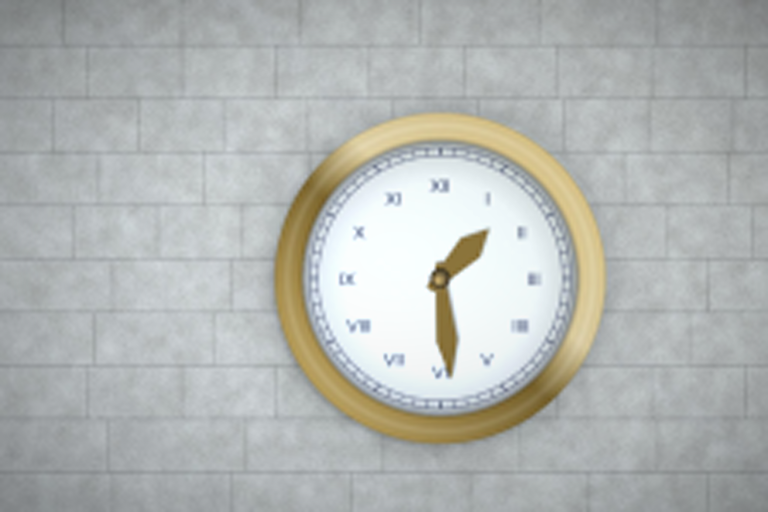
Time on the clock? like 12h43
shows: 1h29
